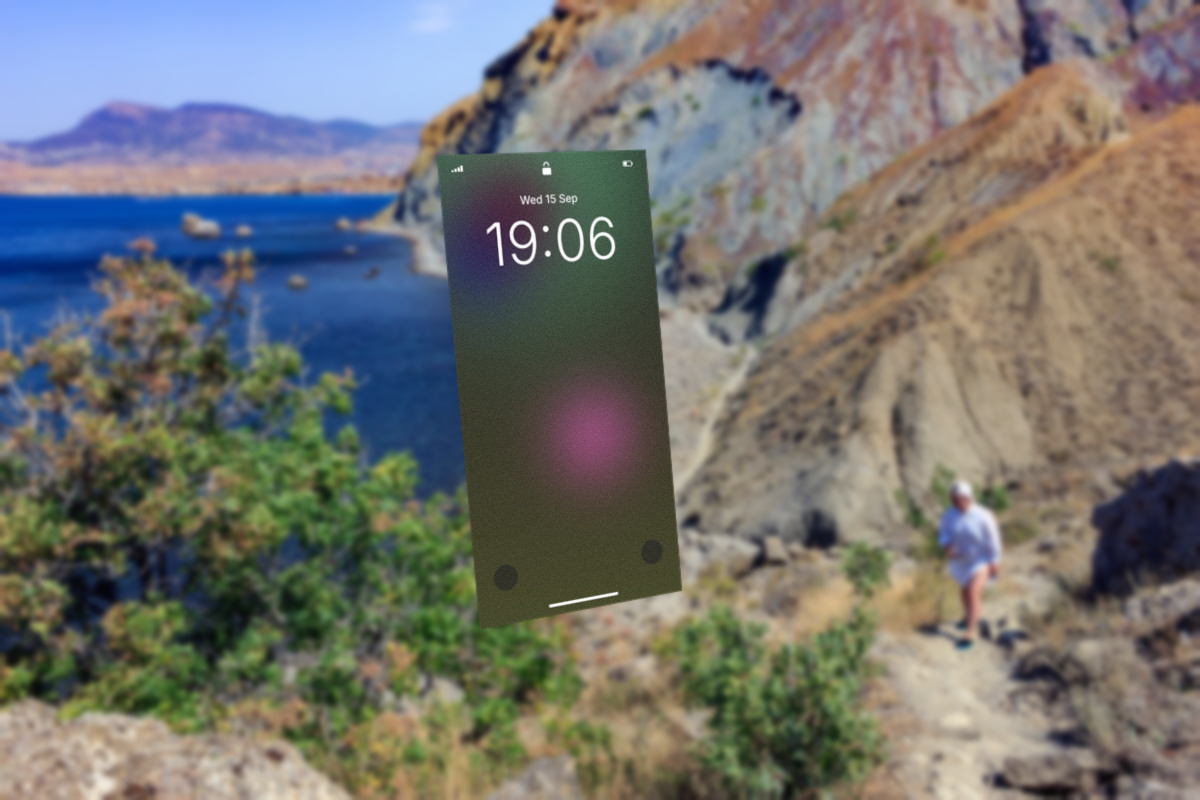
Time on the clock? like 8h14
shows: 19h06
